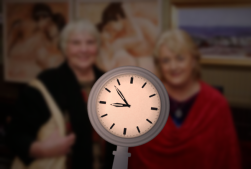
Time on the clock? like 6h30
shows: 8h53
